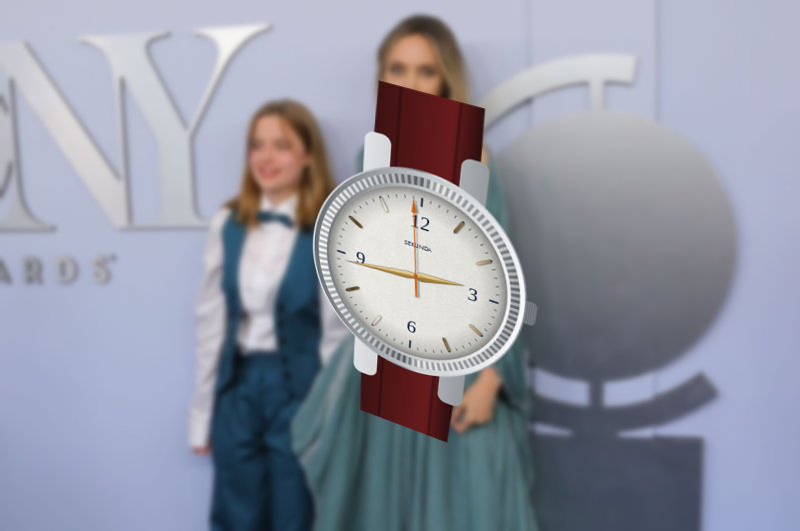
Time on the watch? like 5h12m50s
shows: 2h43m59s
